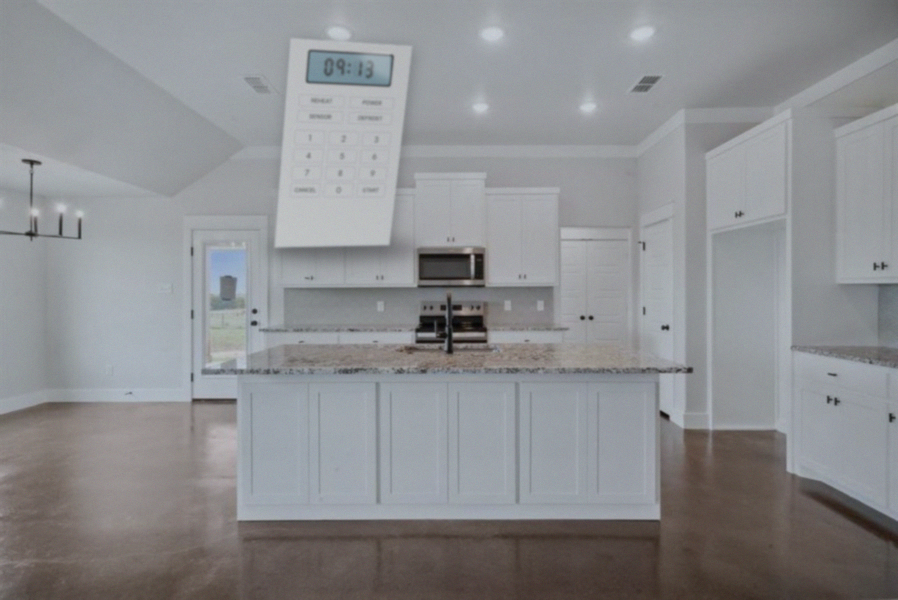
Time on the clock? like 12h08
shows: 9h13
